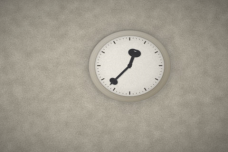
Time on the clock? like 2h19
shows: 12h37
